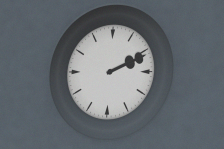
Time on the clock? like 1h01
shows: 2h11
